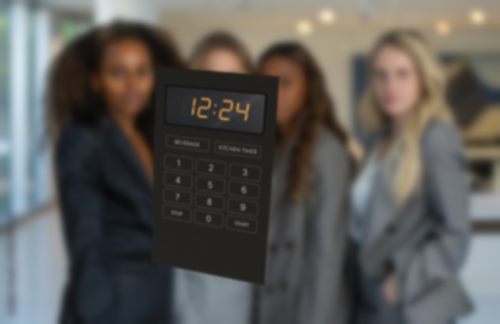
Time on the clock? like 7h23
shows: 12h24
